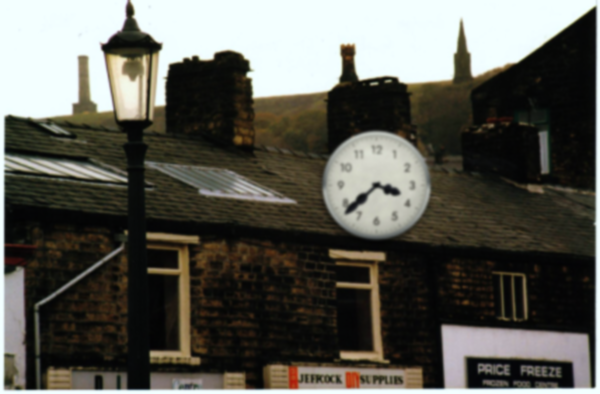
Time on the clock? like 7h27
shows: 3h38
